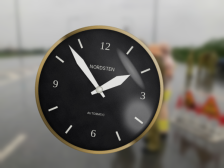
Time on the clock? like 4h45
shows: 1h53
